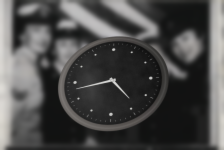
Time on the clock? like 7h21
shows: 4h43
